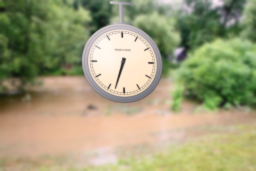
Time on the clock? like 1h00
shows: 6h33
